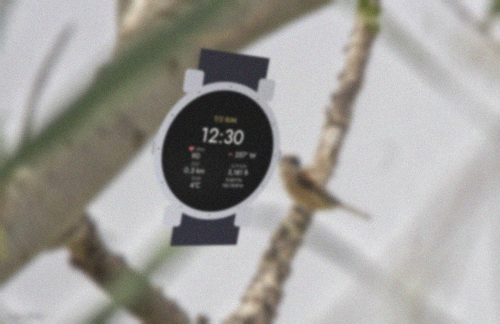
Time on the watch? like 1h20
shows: 12h30
